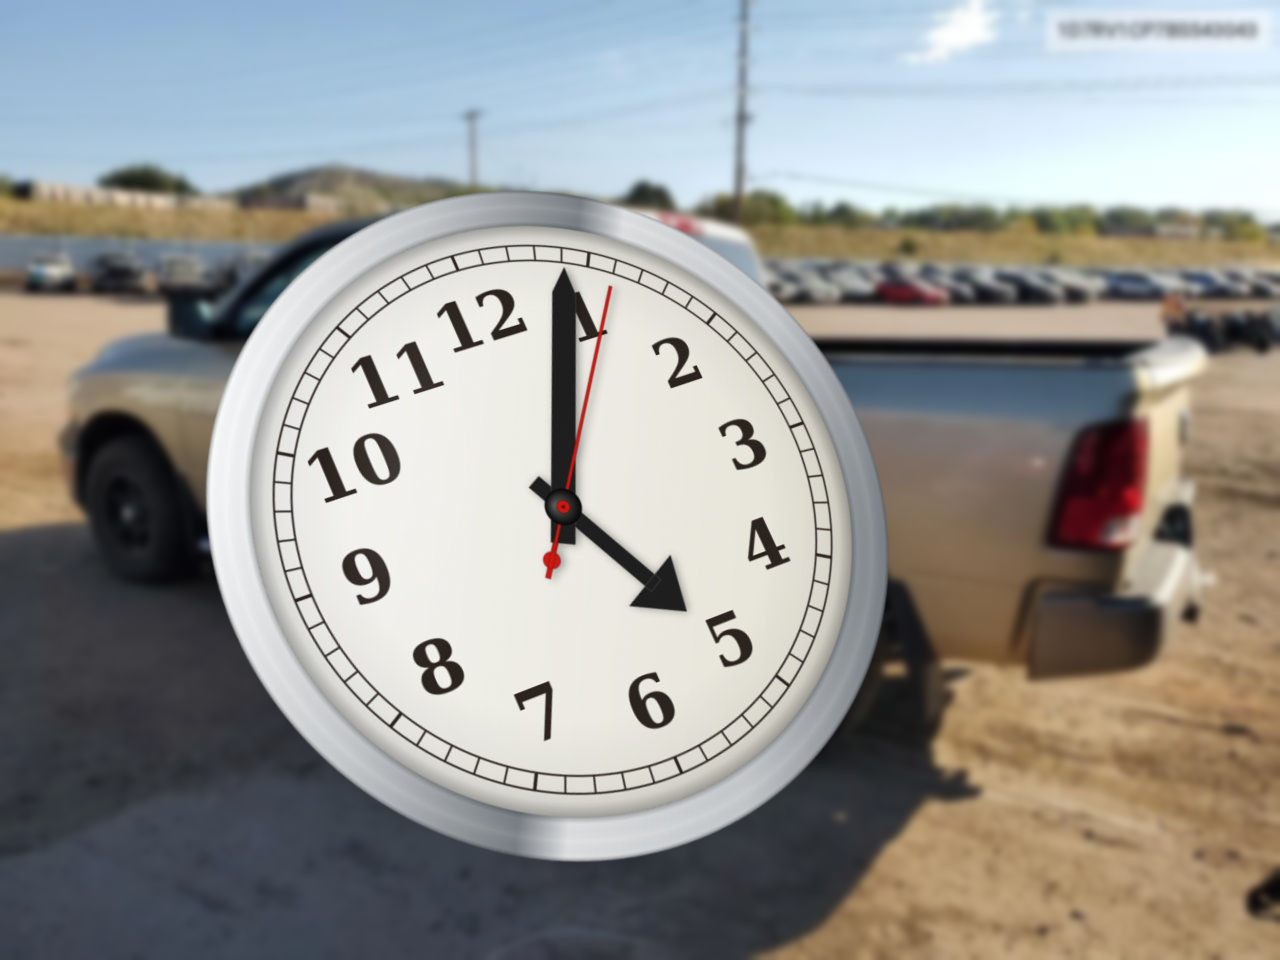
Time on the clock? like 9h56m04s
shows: 5h04m06s
